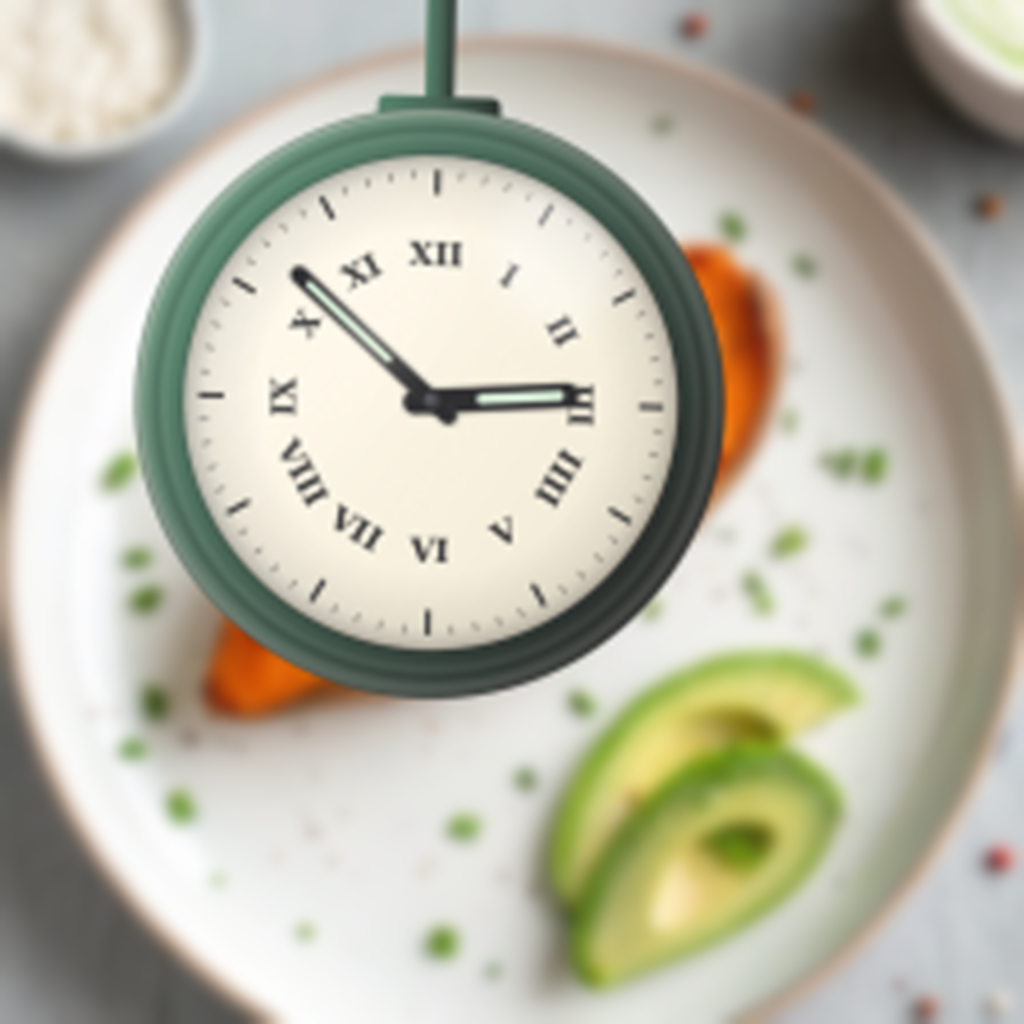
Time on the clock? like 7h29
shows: 2h52
